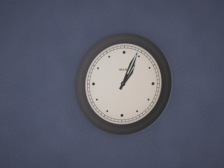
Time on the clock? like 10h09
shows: 1h04
